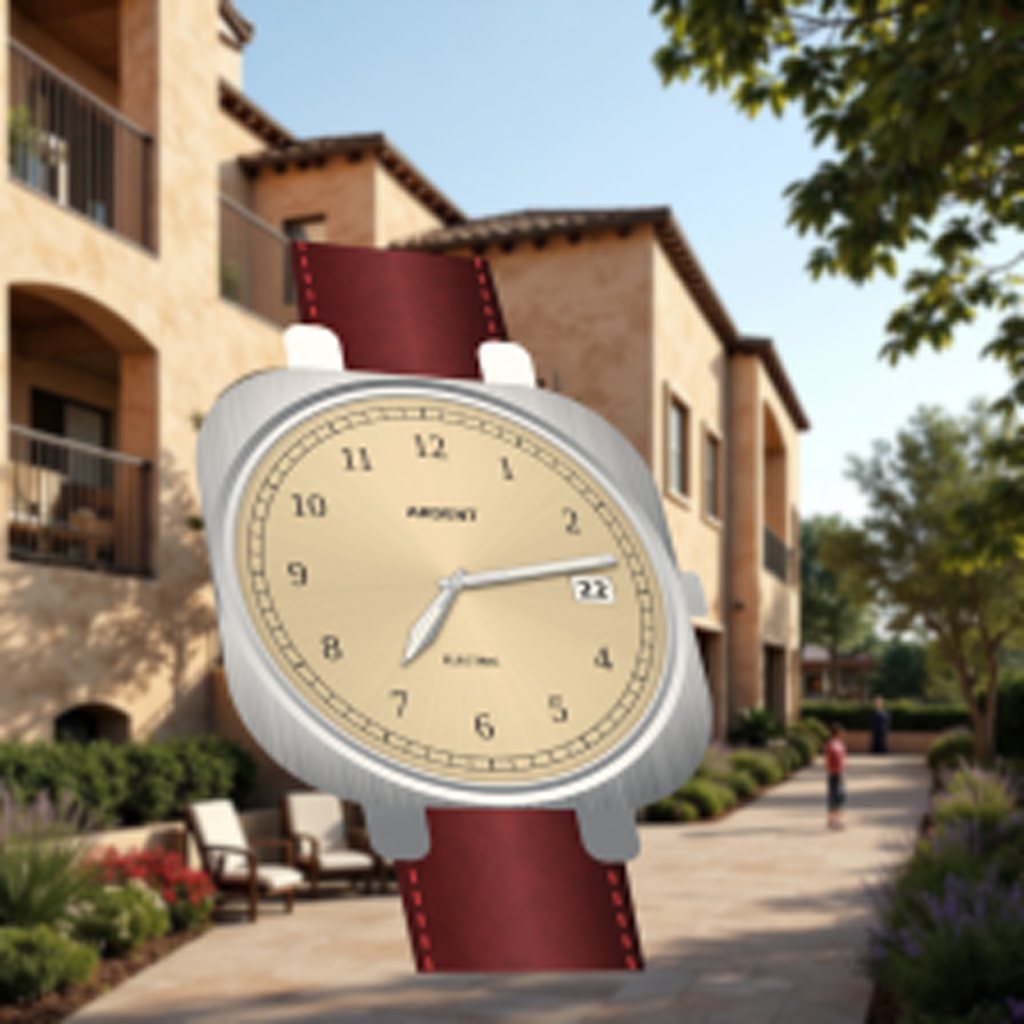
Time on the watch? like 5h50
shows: 7h13
